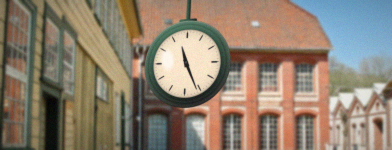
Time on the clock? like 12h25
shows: 11h26
